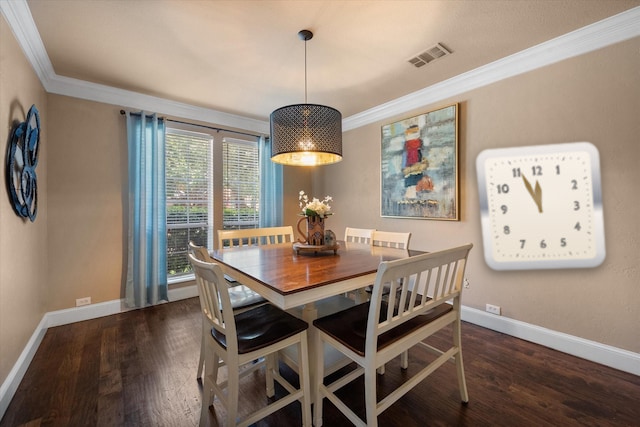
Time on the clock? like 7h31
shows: 11h56
